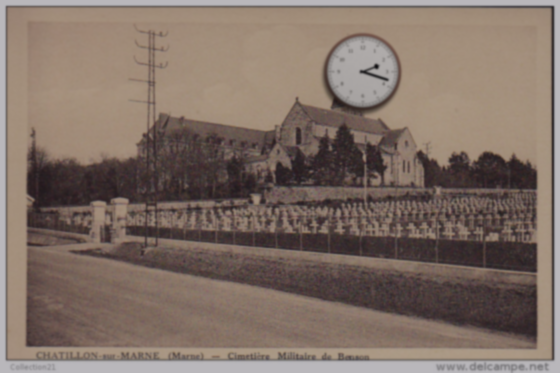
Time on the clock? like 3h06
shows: 2h18
